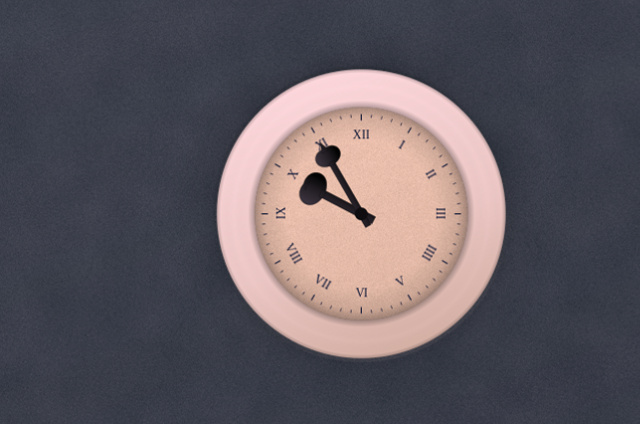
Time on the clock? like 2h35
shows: 9h55
